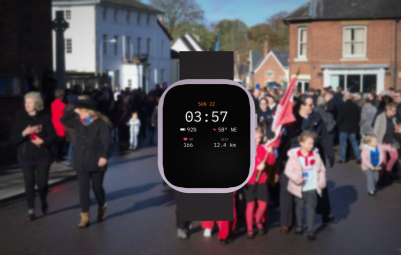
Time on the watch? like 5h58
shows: 3h57
